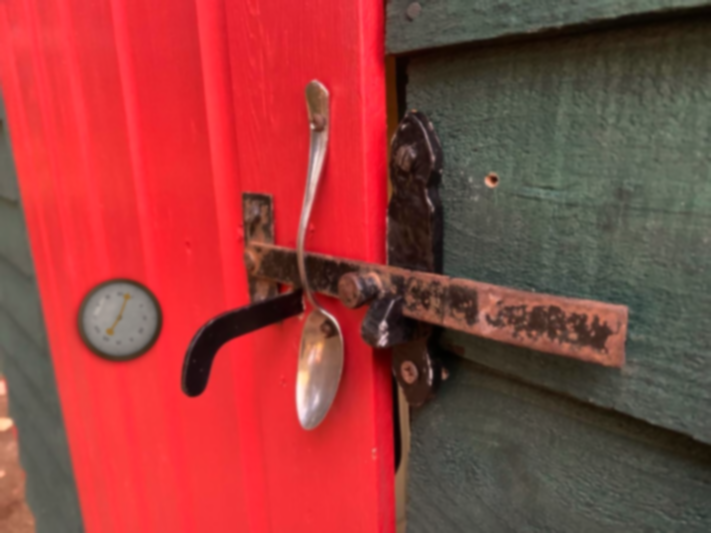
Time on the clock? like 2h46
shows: 7h03
